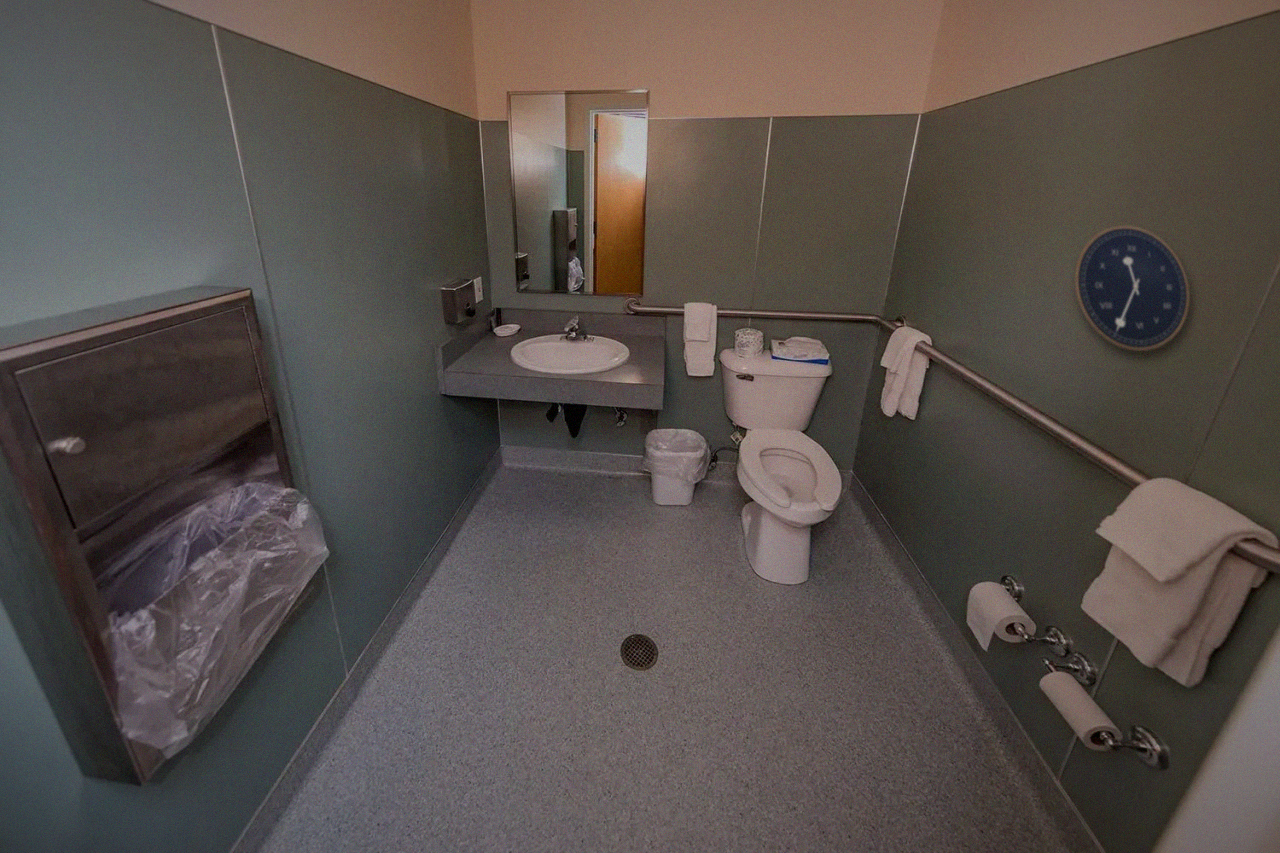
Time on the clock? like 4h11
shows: 11h35
